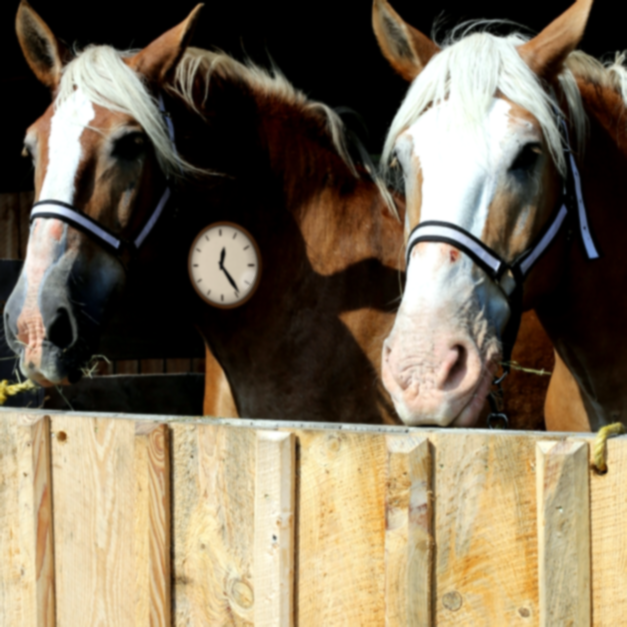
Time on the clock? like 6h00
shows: 12h24
